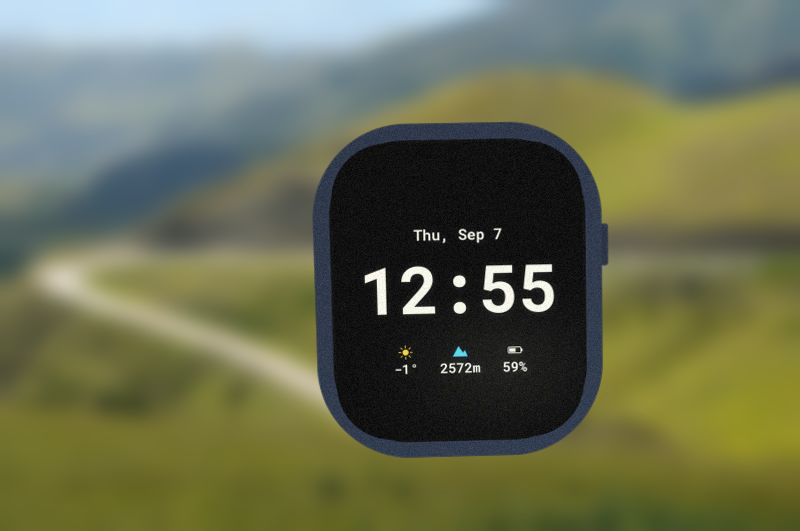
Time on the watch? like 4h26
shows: 12h55
